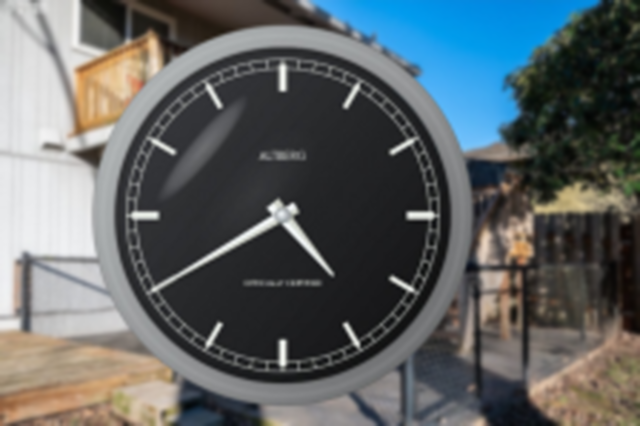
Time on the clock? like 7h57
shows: 4h40
